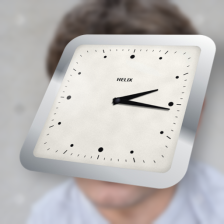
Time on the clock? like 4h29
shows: 2h16
